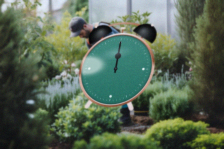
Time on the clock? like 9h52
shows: 12h00
